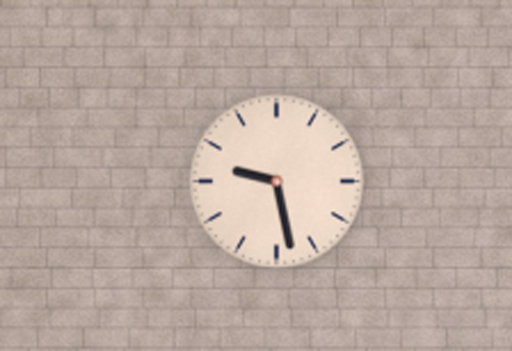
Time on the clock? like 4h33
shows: 9h28
